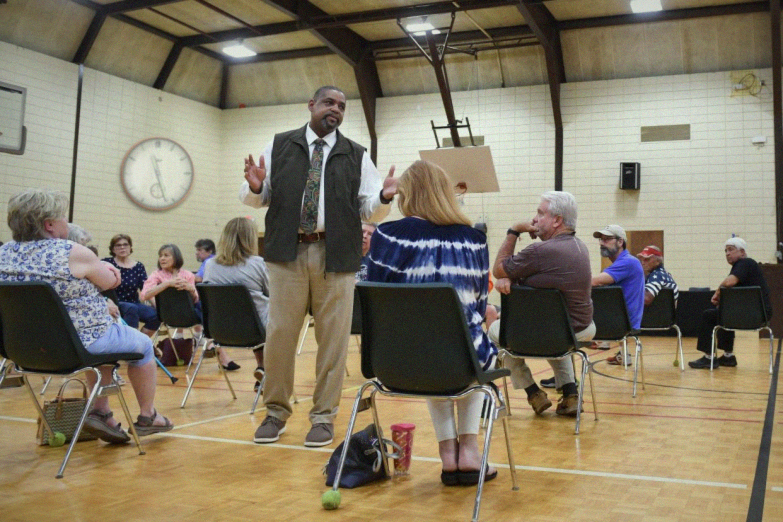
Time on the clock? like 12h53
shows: 11h27
